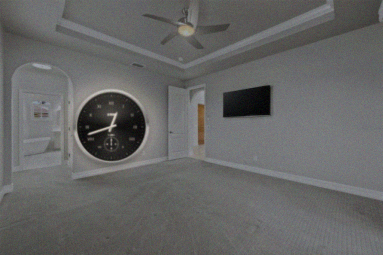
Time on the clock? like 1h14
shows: 12h42
